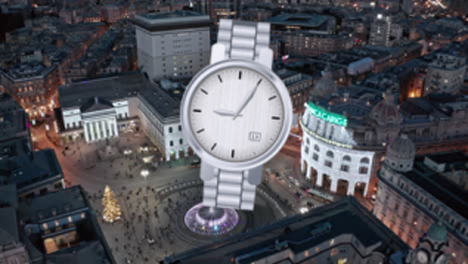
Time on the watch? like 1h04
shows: 9h05
